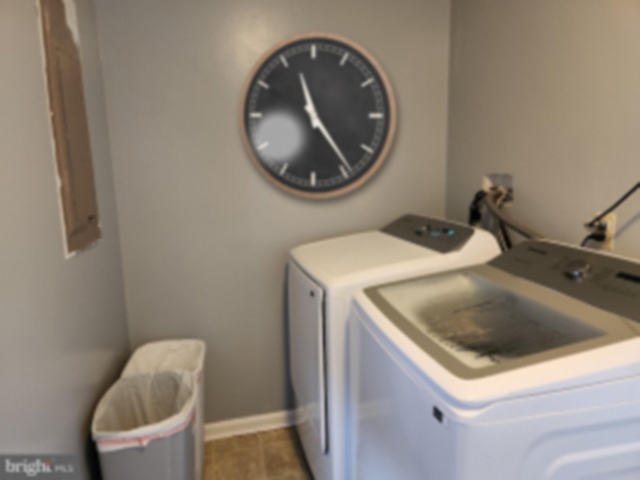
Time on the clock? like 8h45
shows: 11h24
